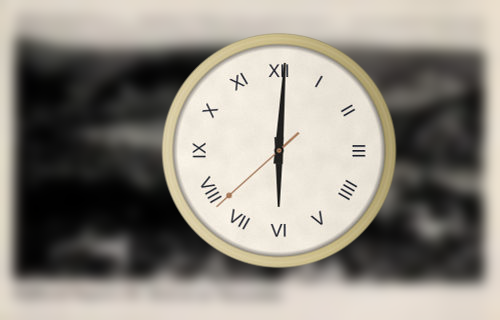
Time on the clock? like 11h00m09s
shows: 6h00m38s
